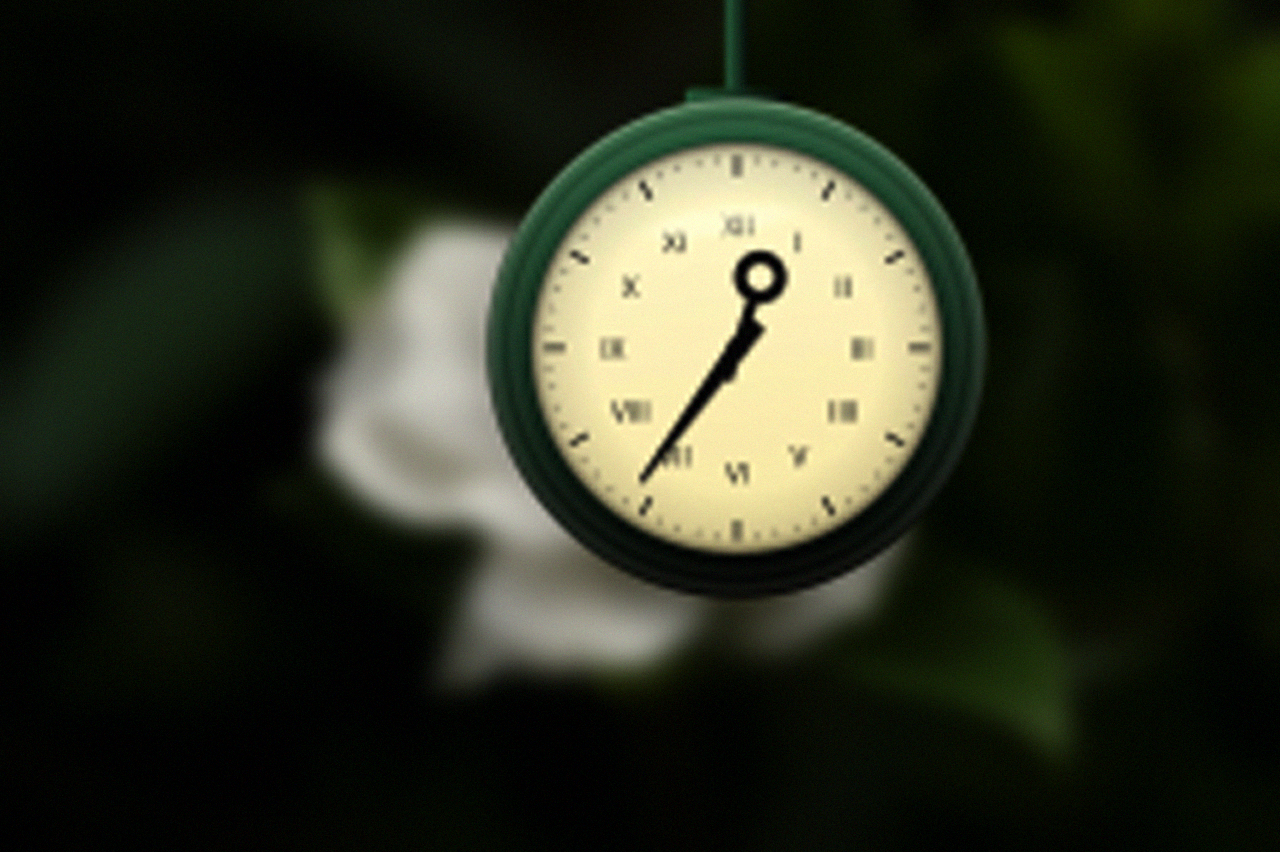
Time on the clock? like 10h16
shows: 12h36
